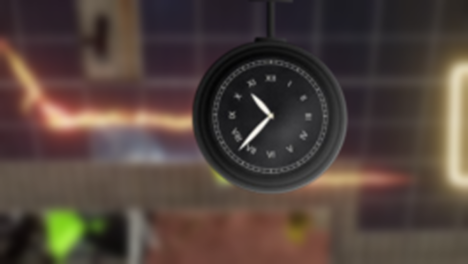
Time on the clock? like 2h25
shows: 10h37
